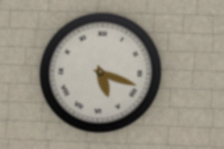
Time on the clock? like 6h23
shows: 5h18
